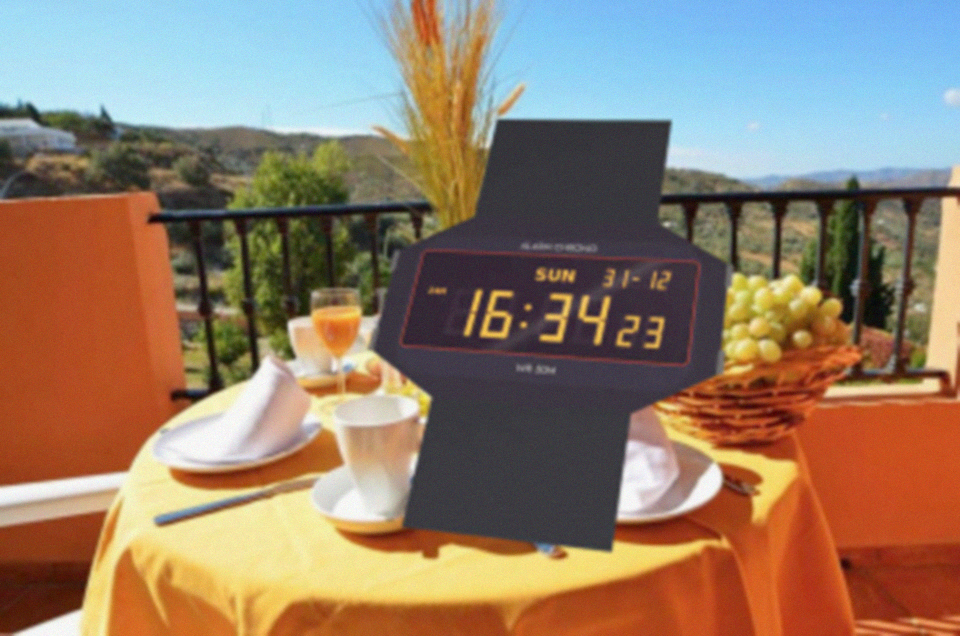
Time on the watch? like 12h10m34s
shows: 16h34m23s
